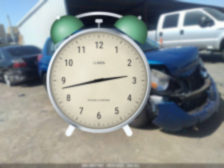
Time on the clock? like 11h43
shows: 2h43
